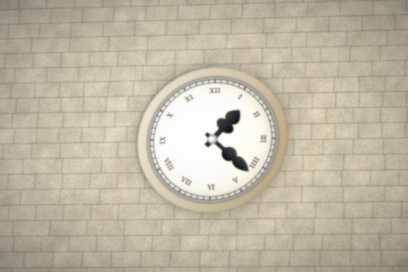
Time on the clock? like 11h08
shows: 1h22
